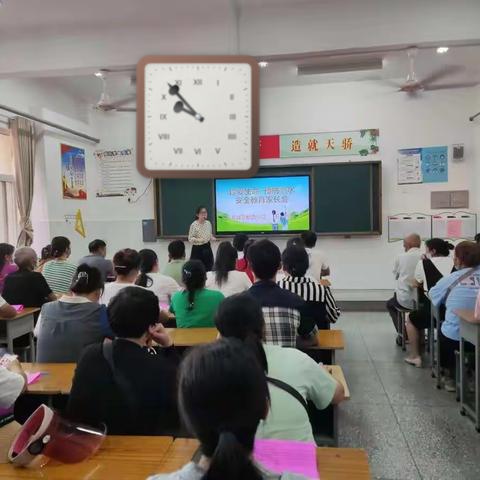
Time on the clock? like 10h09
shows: 9h53
